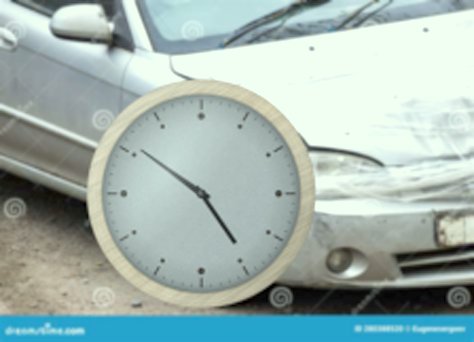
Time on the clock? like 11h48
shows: 4h51
